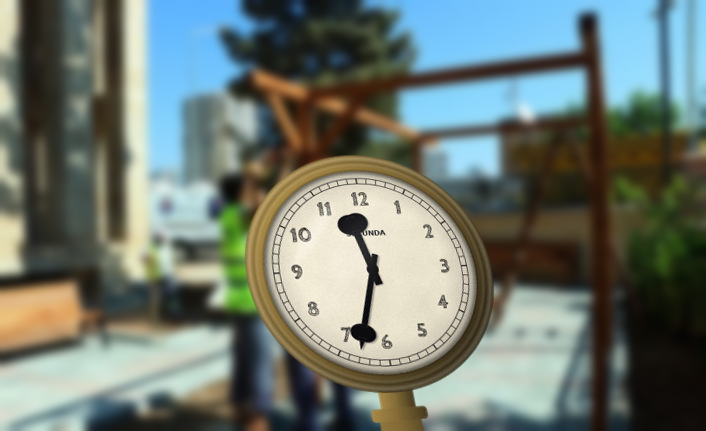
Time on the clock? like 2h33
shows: 11h33
